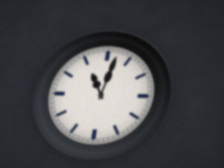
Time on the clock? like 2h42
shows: 11h02
